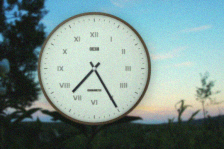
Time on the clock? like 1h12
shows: 7h25
